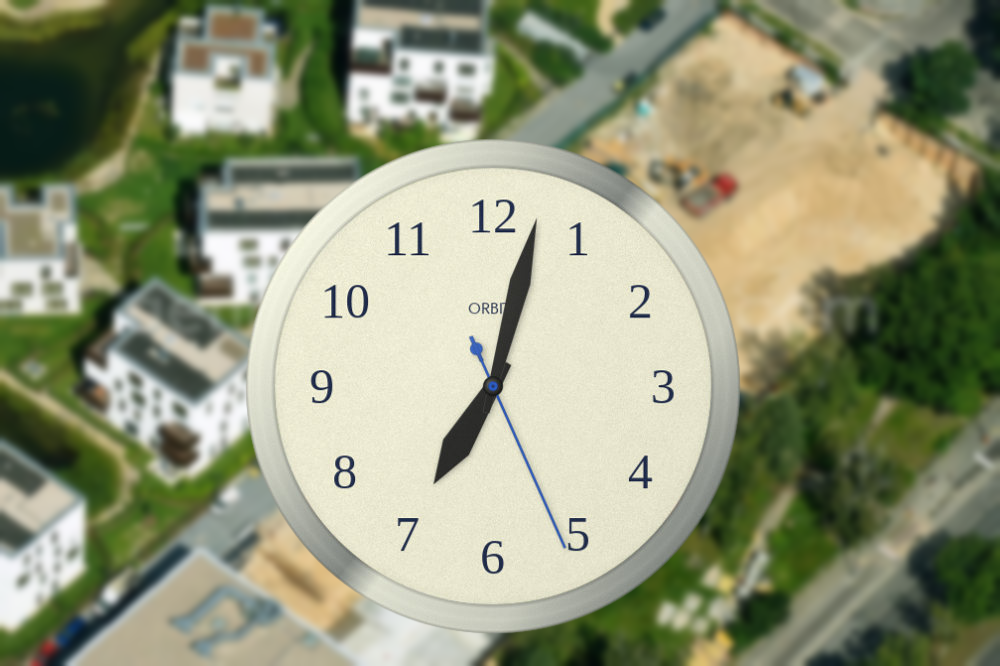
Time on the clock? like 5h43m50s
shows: 7h02m26s
